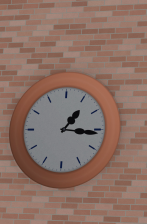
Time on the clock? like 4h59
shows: 1h16
